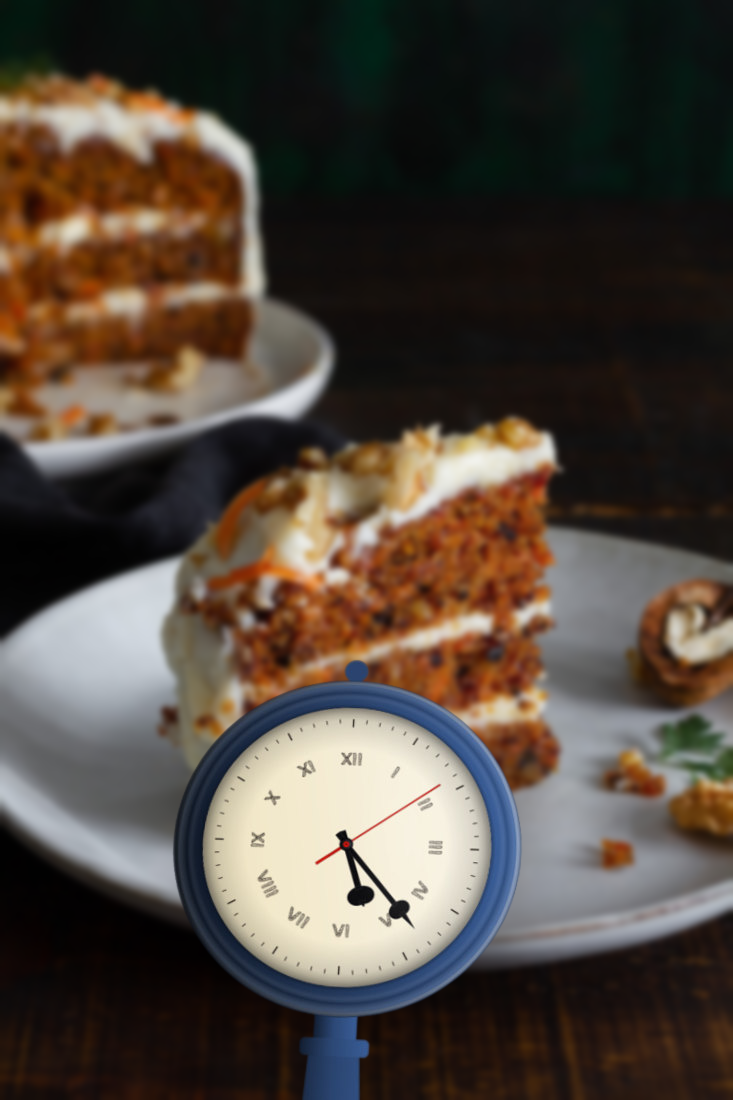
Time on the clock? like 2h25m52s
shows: 5h23m09s
